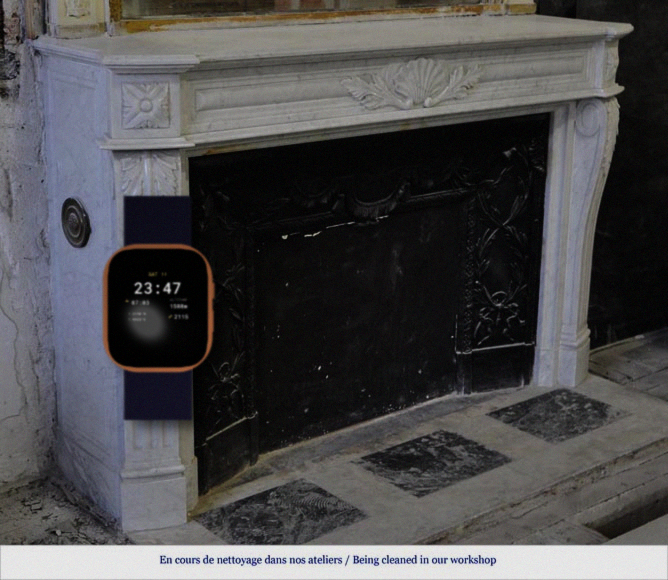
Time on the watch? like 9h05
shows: 23h47
